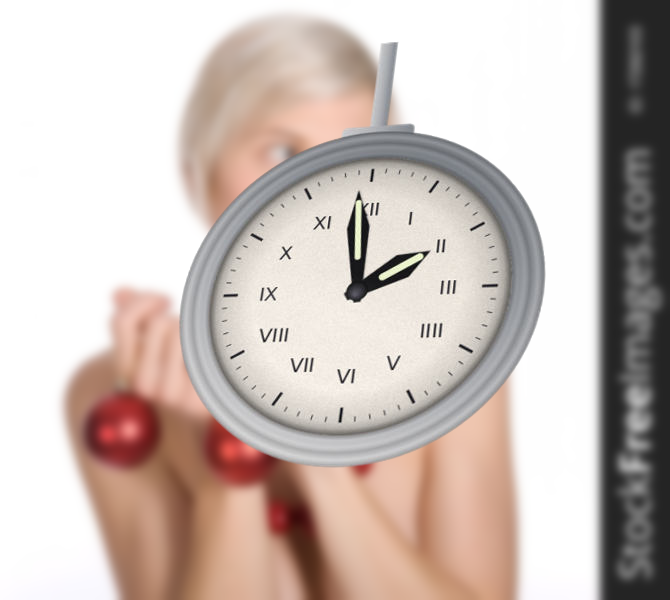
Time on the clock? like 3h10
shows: 1h59
